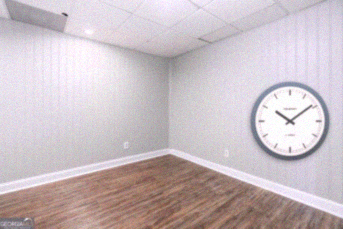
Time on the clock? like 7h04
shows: 10h09
